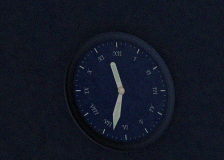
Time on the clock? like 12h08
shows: 11h33
